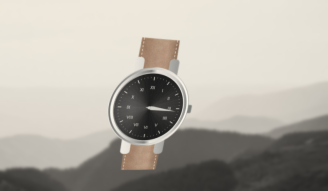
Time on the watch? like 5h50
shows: 3h16
